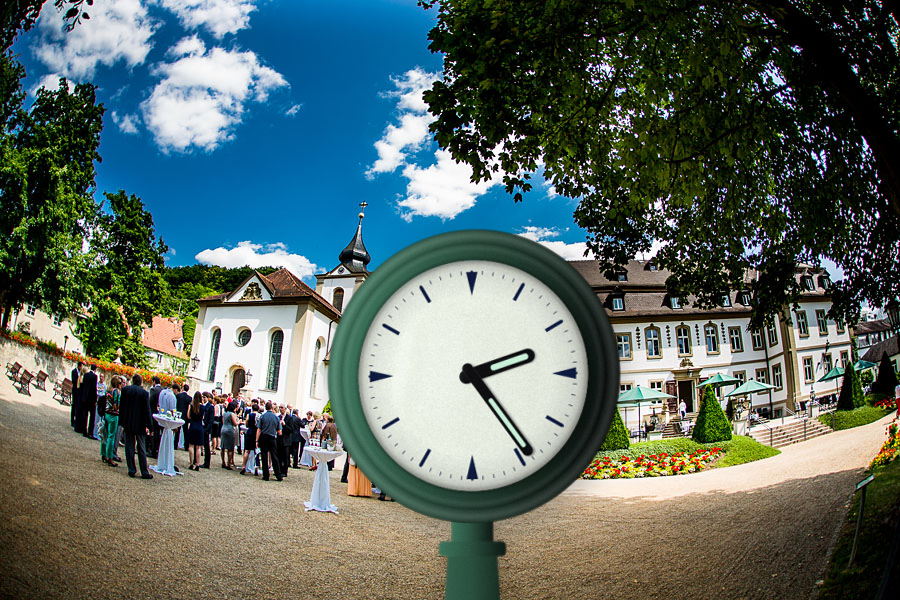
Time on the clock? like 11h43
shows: 2h24
